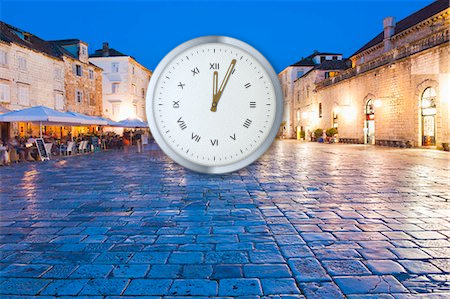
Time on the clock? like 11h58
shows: 12h04
